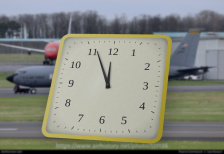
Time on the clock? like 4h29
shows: 11h56
